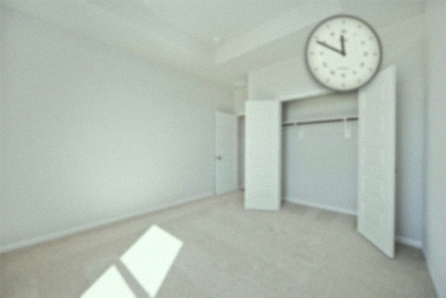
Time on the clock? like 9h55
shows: 11h49
